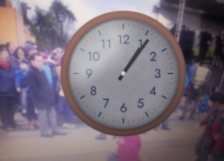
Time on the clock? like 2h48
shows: 1h06
